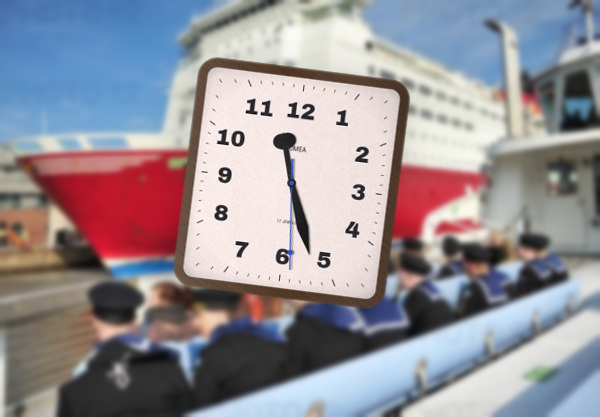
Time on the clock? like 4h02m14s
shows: 11h26m29s
